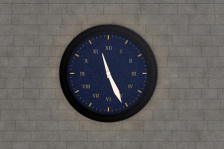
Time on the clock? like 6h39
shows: 11h26
